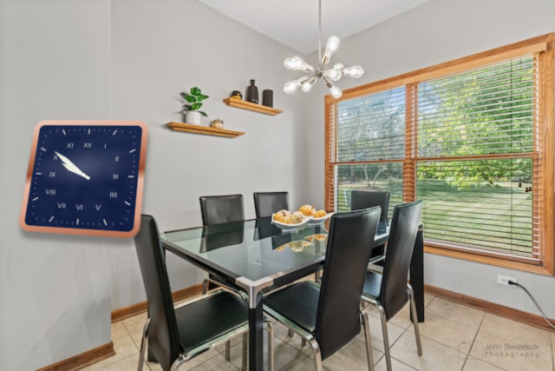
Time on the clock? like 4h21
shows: 9h51
